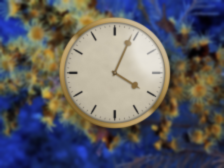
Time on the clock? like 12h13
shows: 4h04
